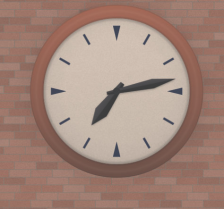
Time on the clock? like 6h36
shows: 7h13
